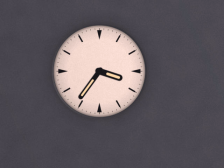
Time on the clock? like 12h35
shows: 3h36
